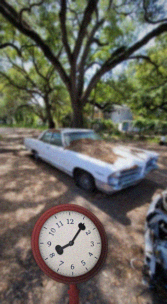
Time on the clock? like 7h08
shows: 8h06
